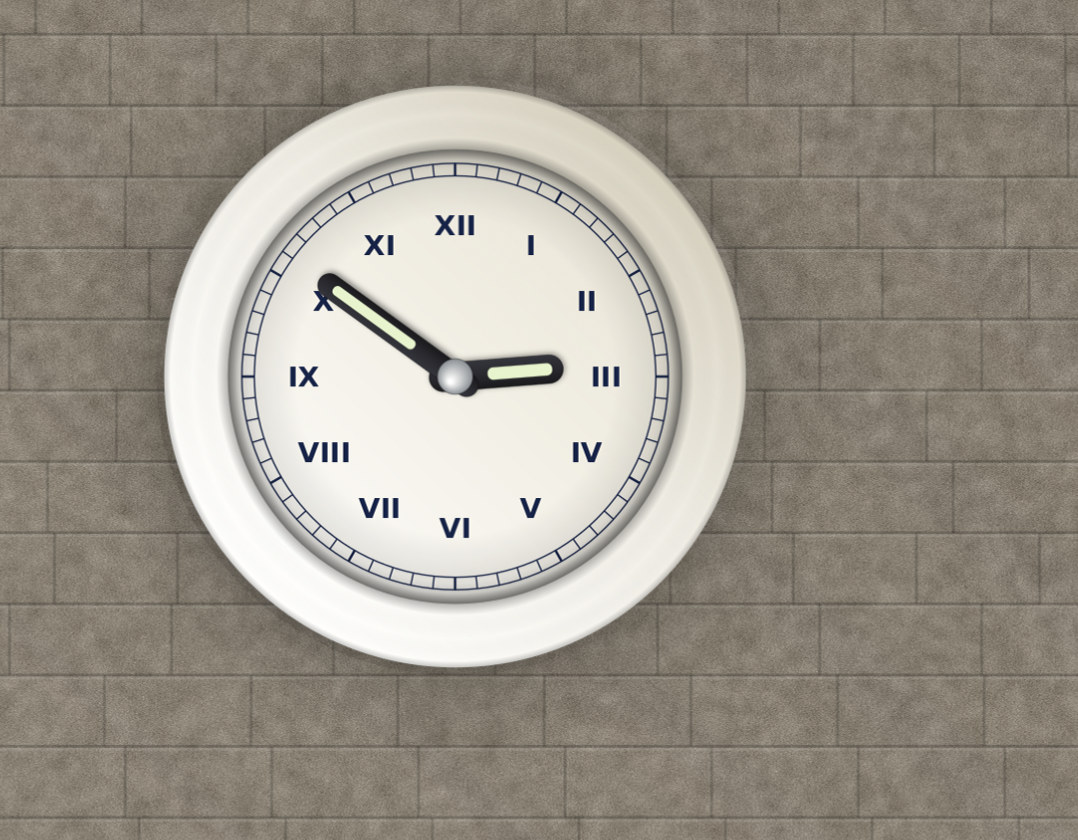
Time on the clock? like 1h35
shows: 2h51
